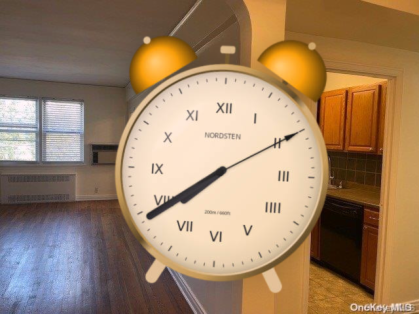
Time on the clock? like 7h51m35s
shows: 7h39m10s
